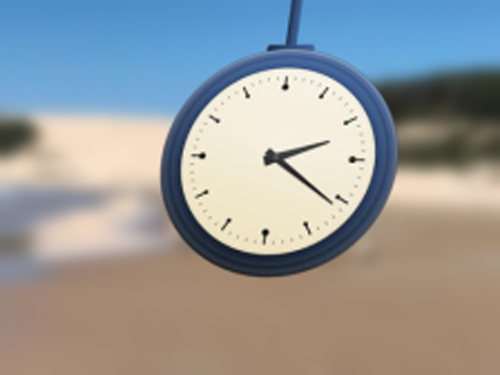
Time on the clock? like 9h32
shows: 2h21
